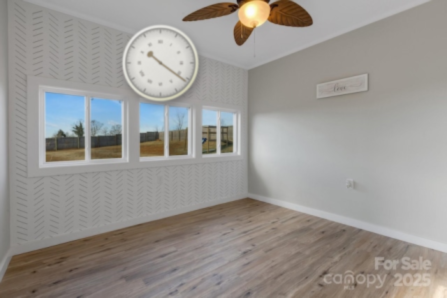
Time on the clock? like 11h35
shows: 10h21
